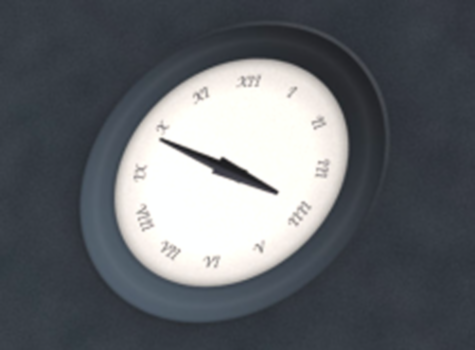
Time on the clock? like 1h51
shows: 3h49
